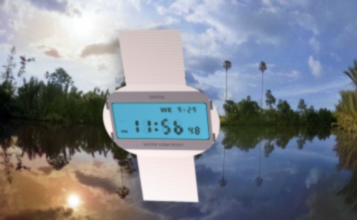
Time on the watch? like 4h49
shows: 11h56
